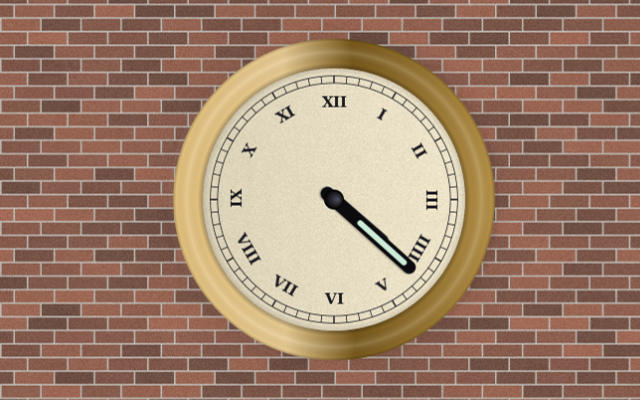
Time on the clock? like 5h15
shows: 4h22
